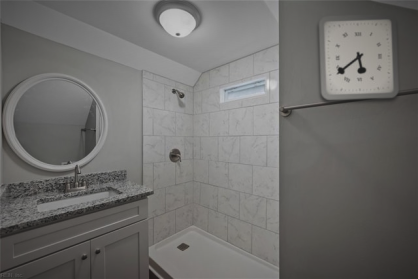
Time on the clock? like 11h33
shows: 5h39
